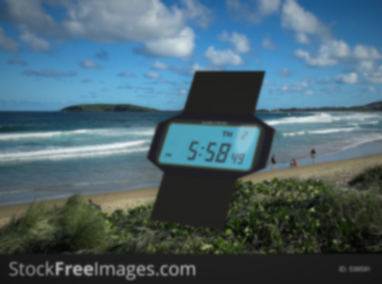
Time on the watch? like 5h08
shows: 5h58
